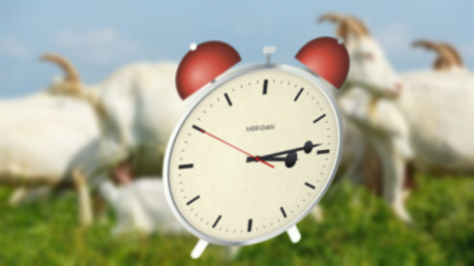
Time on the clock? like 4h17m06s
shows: 3h13m50s
